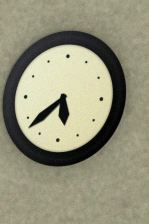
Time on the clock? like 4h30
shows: 5h38
